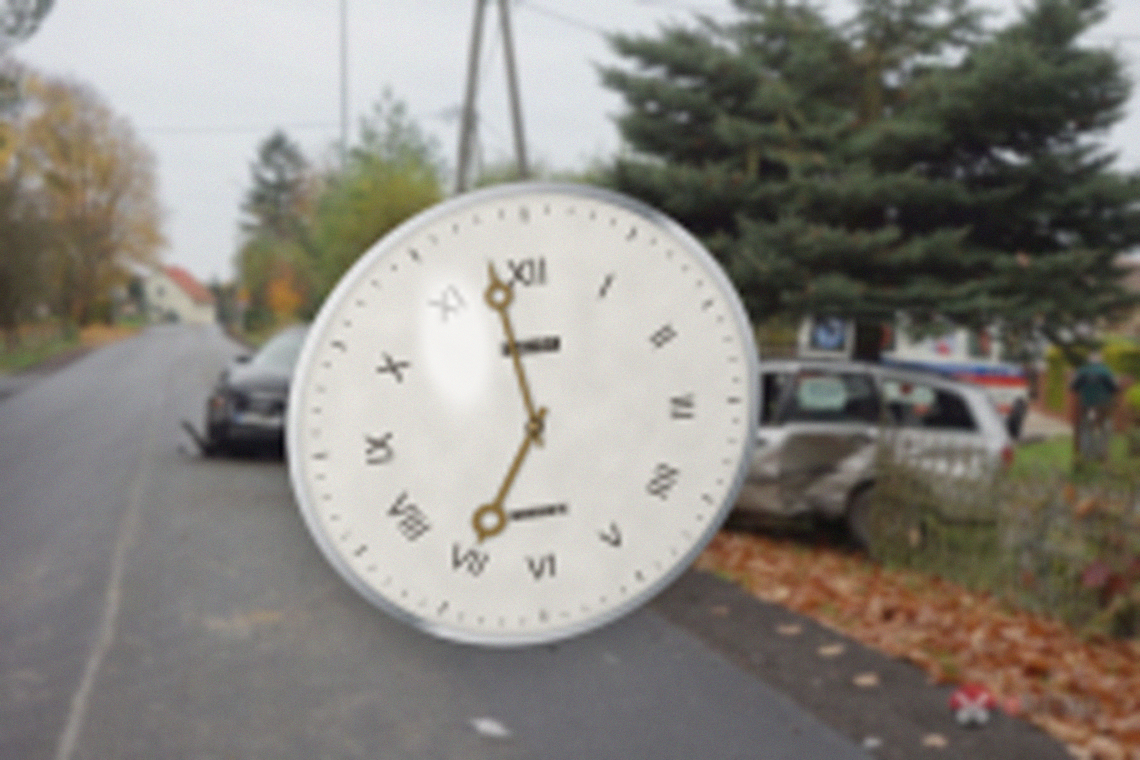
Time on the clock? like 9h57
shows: 6h58
